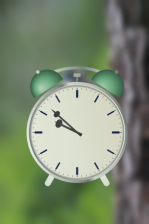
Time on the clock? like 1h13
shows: 9h52
